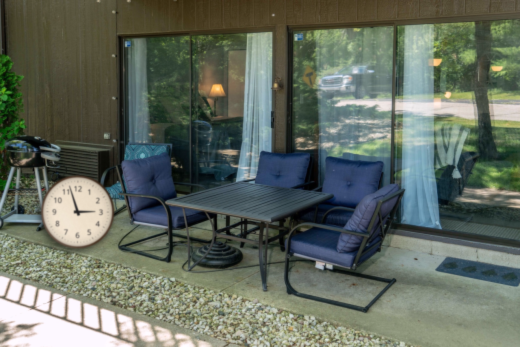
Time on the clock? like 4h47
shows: 2h57
